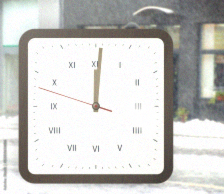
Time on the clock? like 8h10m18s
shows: 12h00m48s
